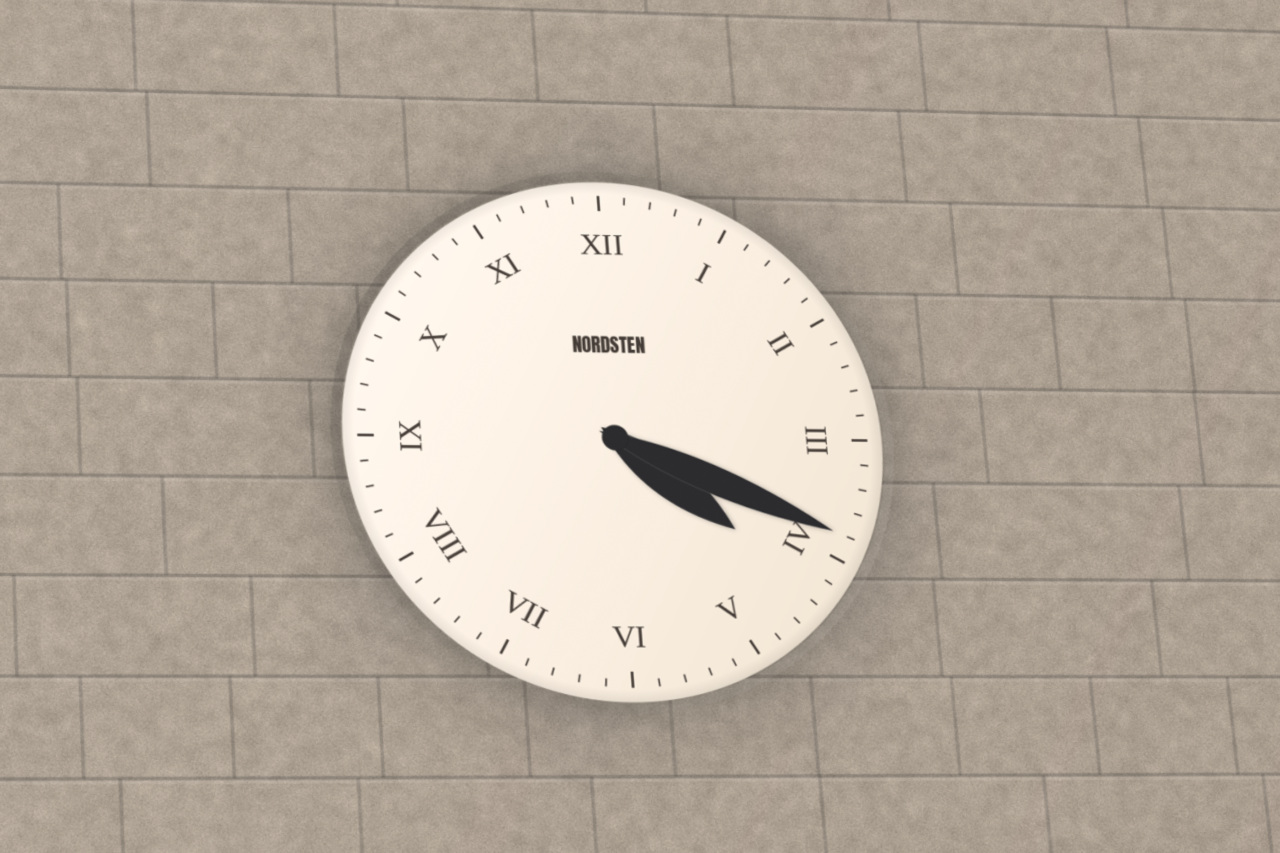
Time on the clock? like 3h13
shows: 4h19
